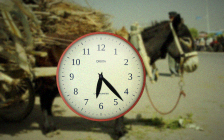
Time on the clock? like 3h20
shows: 6h23
